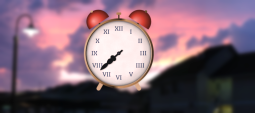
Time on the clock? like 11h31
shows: 7h38
